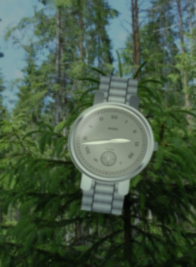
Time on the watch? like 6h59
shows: 2h43
